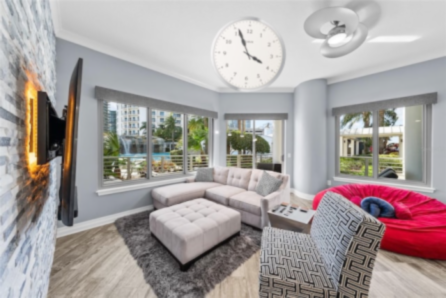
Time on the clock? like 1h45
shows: 3h56
